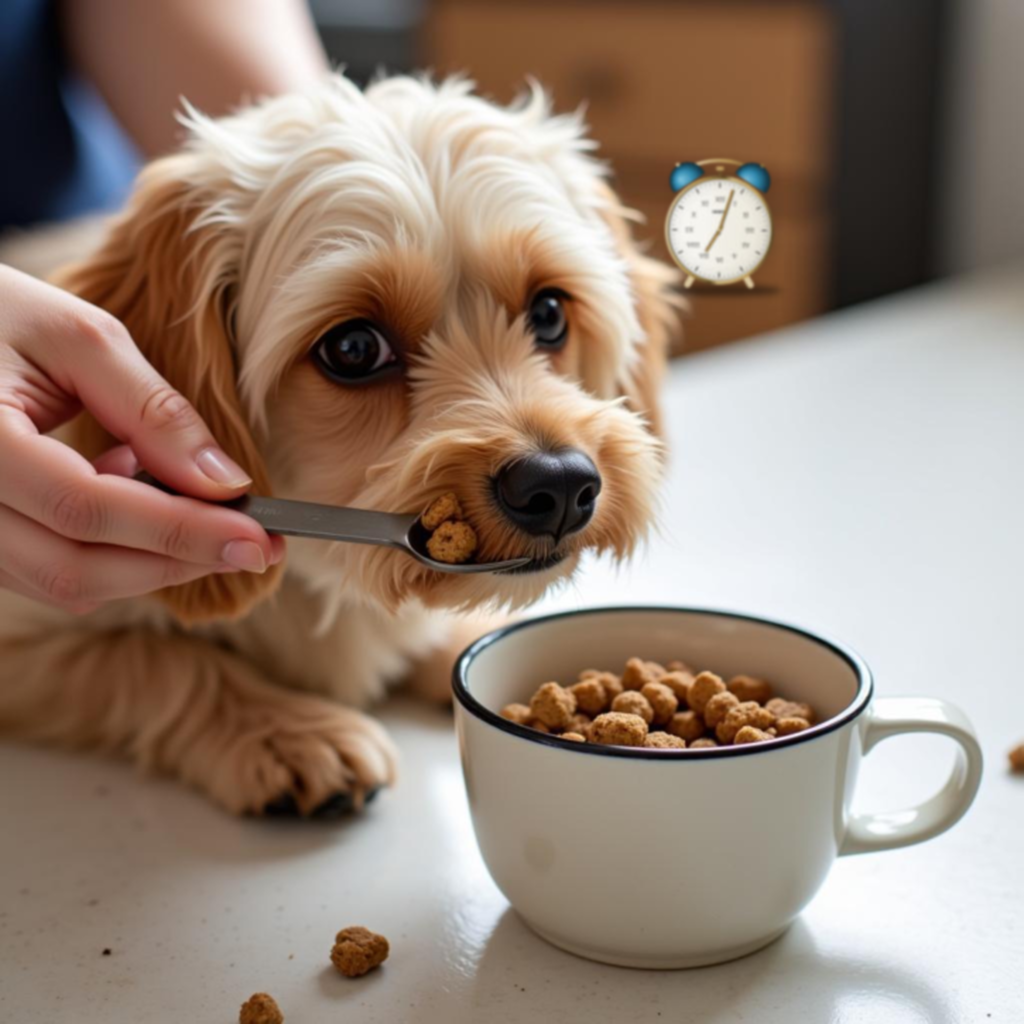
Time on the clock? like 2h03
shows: 7h03
